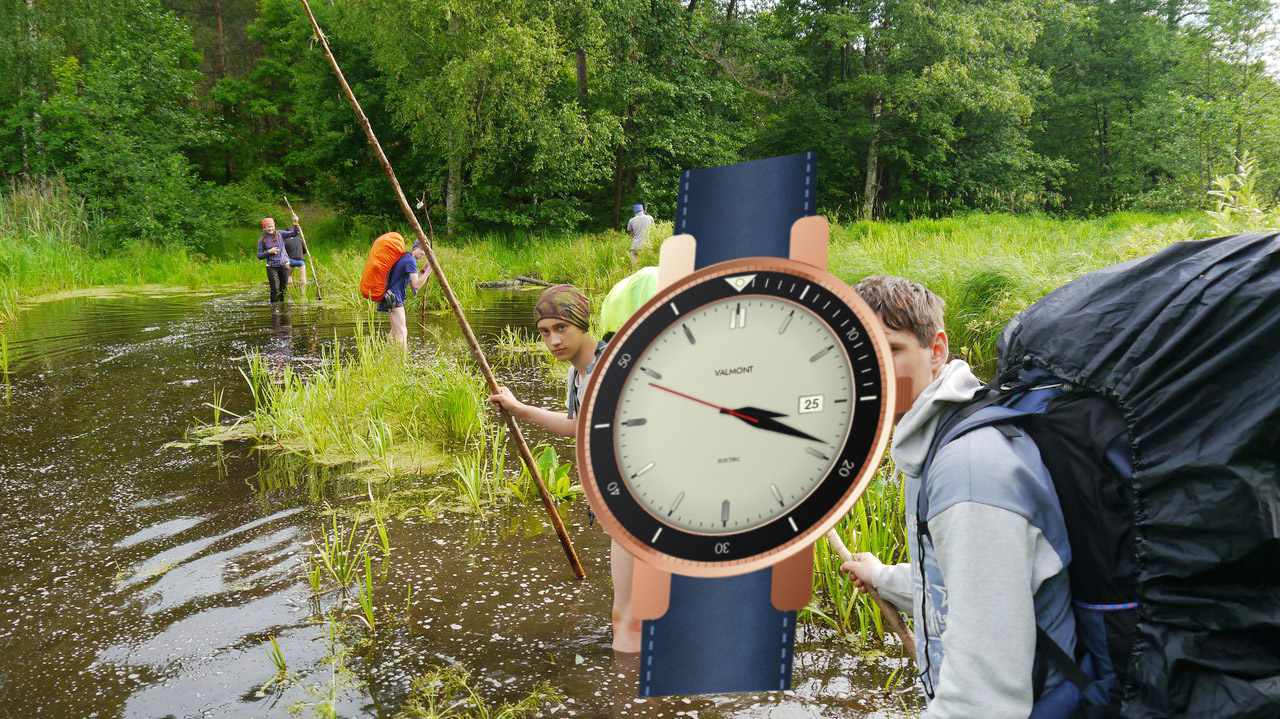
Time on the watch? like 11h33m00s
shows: 3h18m49s
